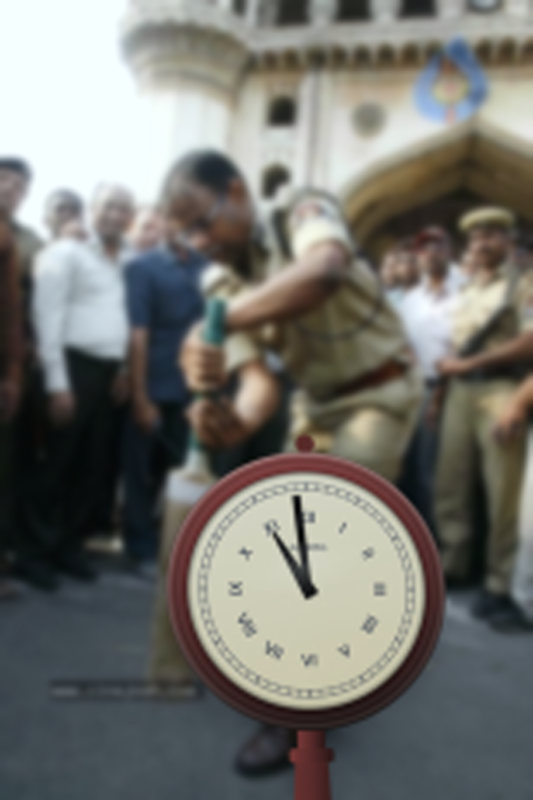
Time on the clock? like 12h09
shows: 10h59
